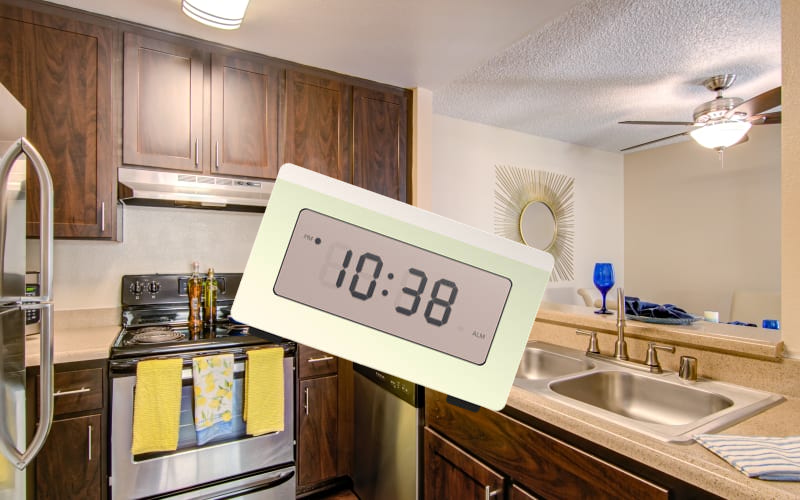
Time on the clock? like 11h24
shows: 10h38
